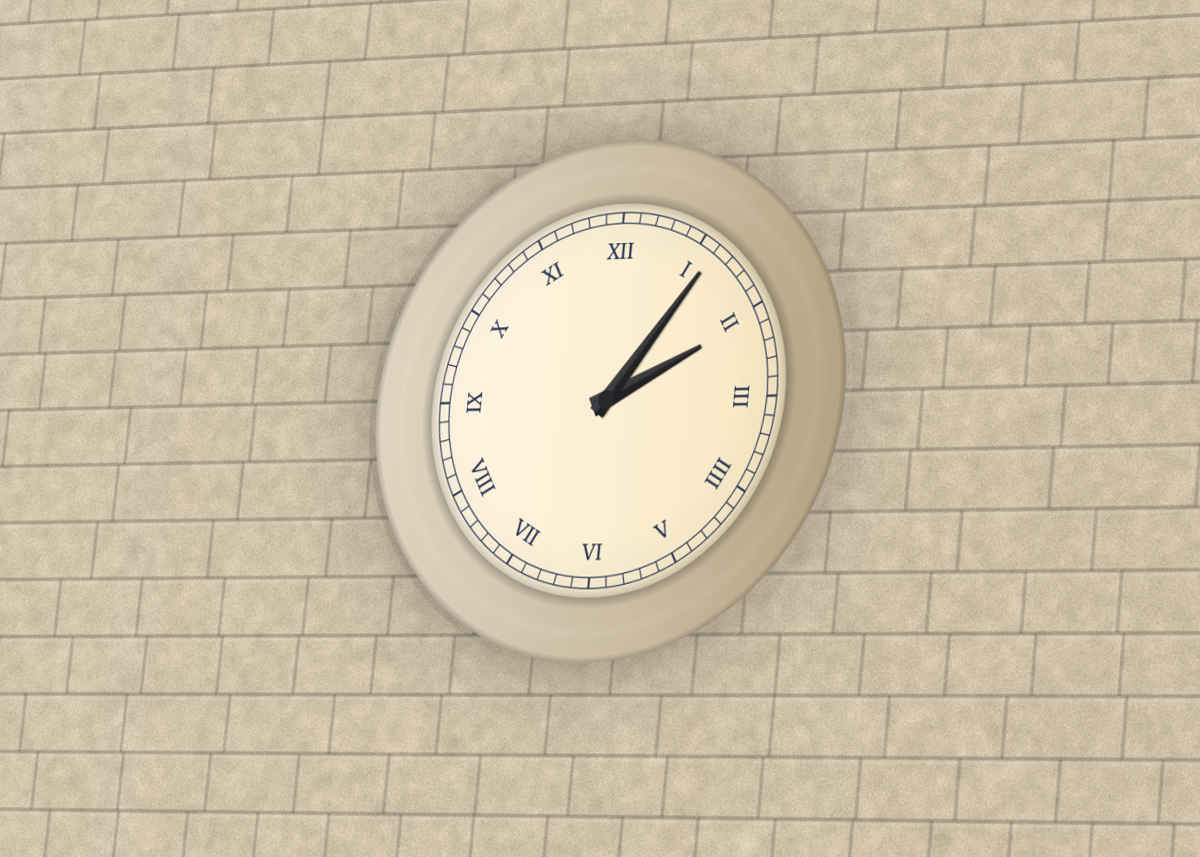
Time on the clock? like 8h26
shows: 2h06
